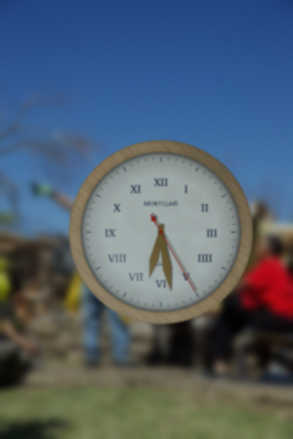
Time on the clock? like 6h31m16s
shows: 6h28m25s
